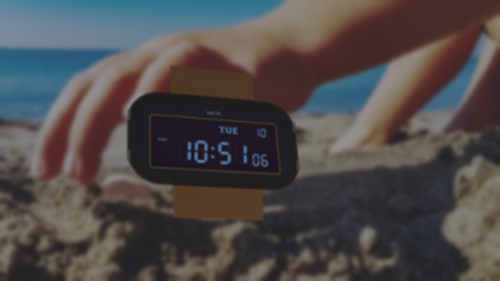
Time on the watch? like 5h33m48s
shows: 10h51m06s
